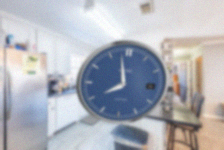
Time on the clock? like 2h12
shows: 7h58
